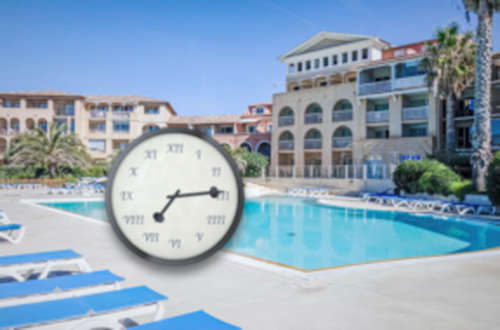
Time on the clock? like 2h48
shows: 7h14
